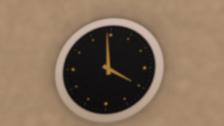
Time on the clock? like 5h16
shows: 3h59
